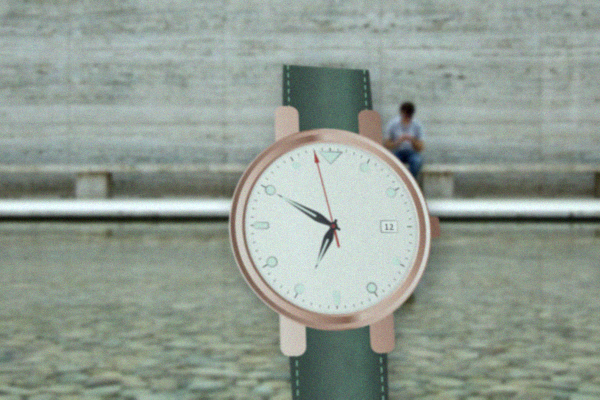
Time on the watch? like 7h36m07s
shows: 6h49m58s
